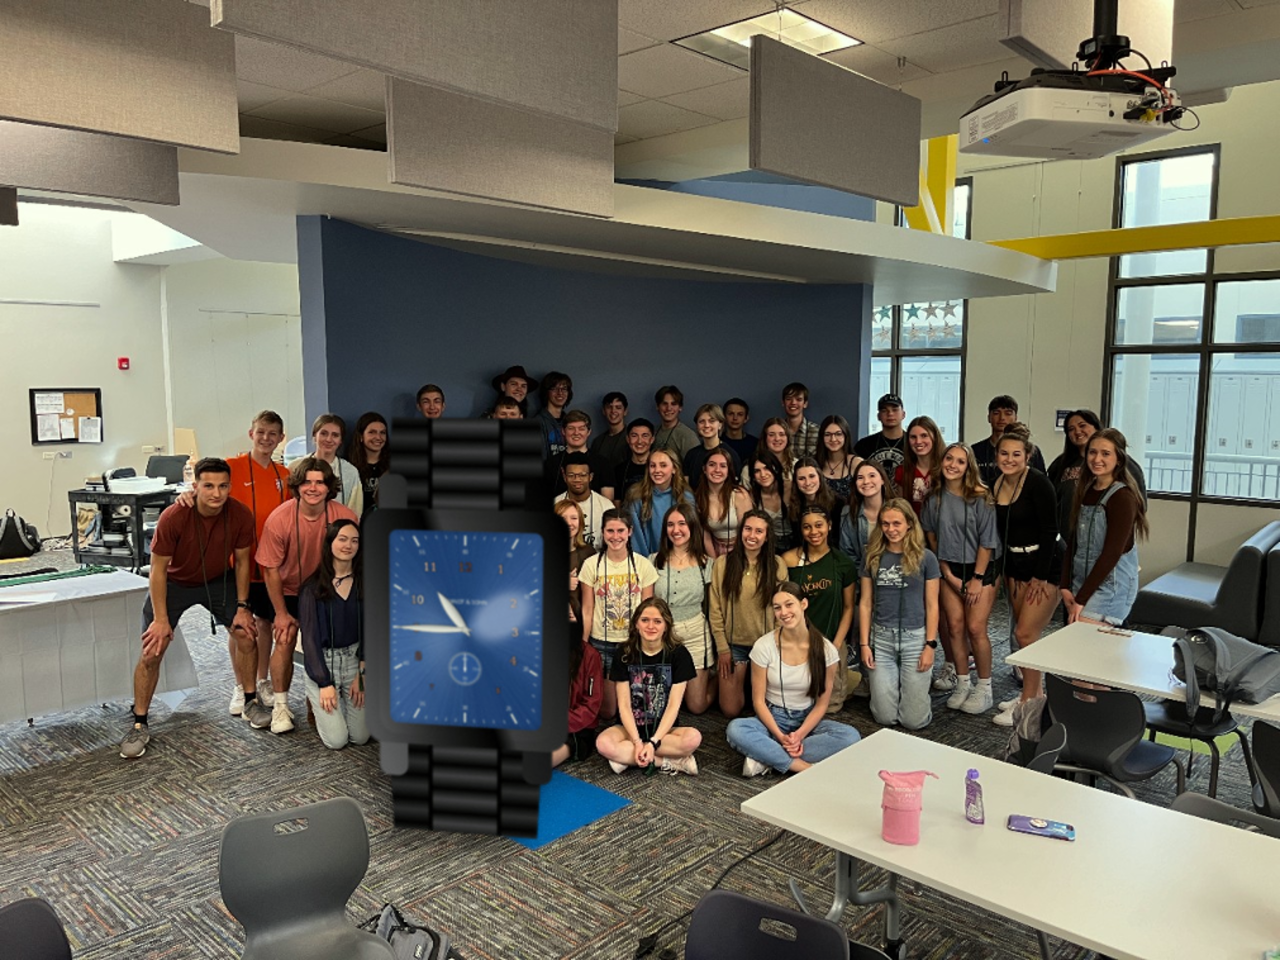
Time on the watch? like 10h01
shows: 10h45
